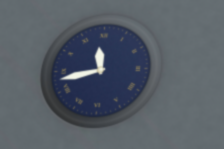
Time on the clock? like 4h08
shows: 11h43
